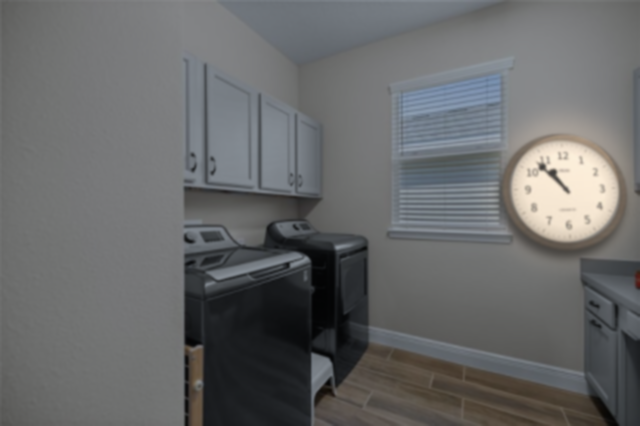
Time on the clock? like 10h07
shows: 10h53
